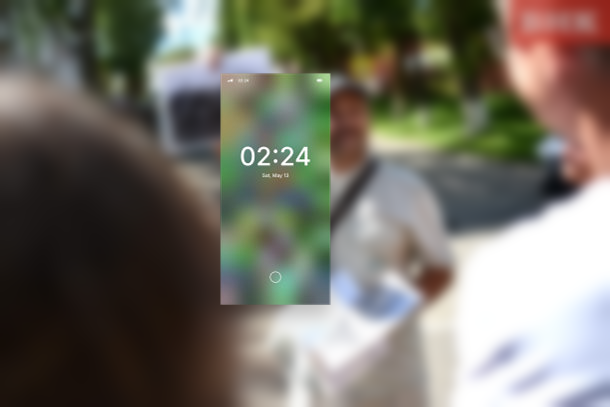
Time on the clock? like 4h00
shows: 2h24
